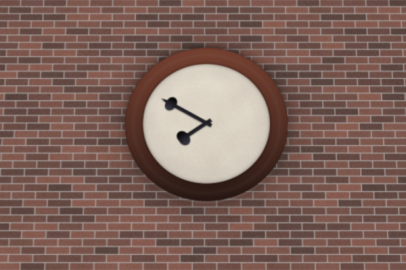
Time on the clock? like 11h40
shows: 7h50
